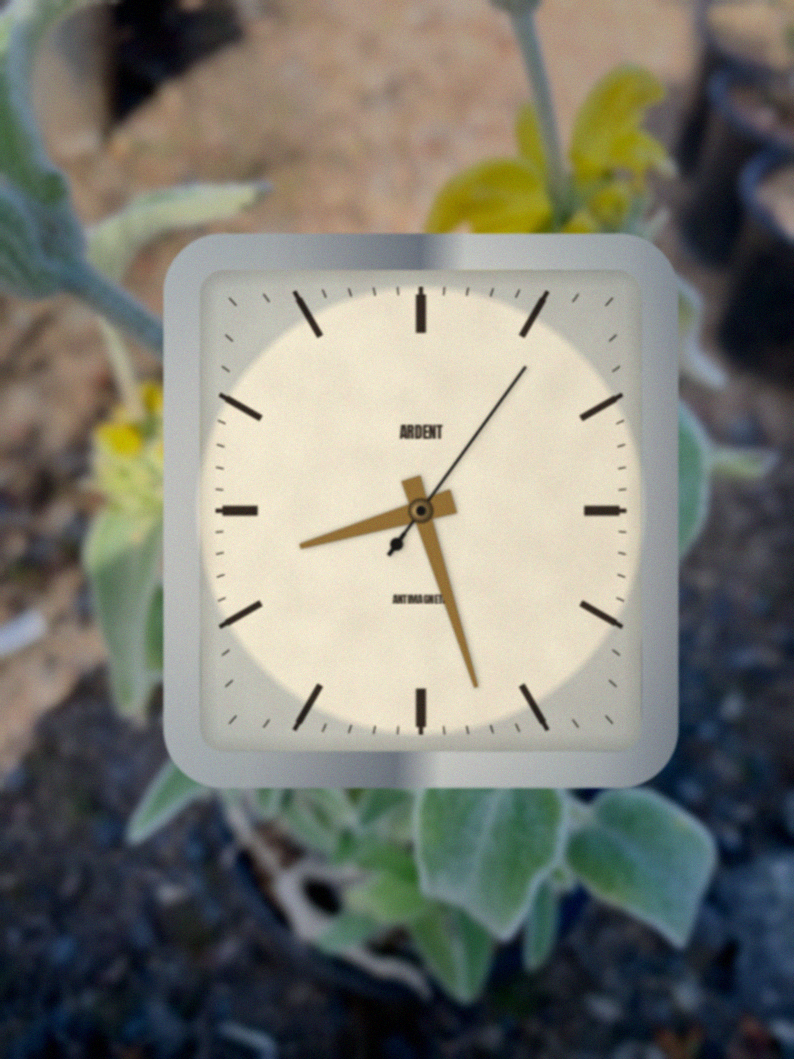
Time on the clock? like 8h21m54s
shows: 8h27m06s
